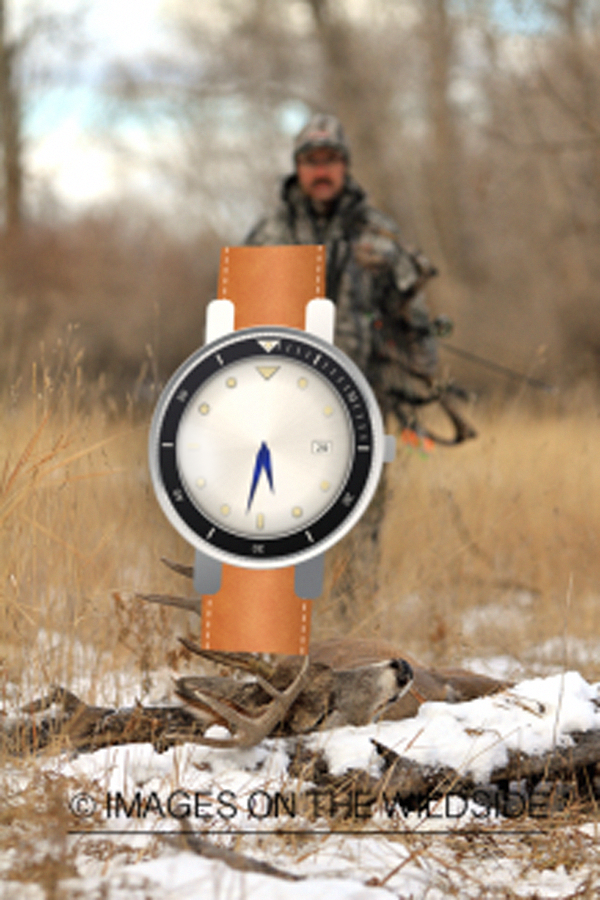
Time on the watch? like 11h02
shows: 5h32
